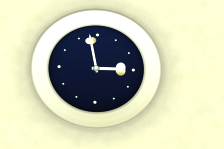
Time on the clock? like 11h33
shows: 2h58
